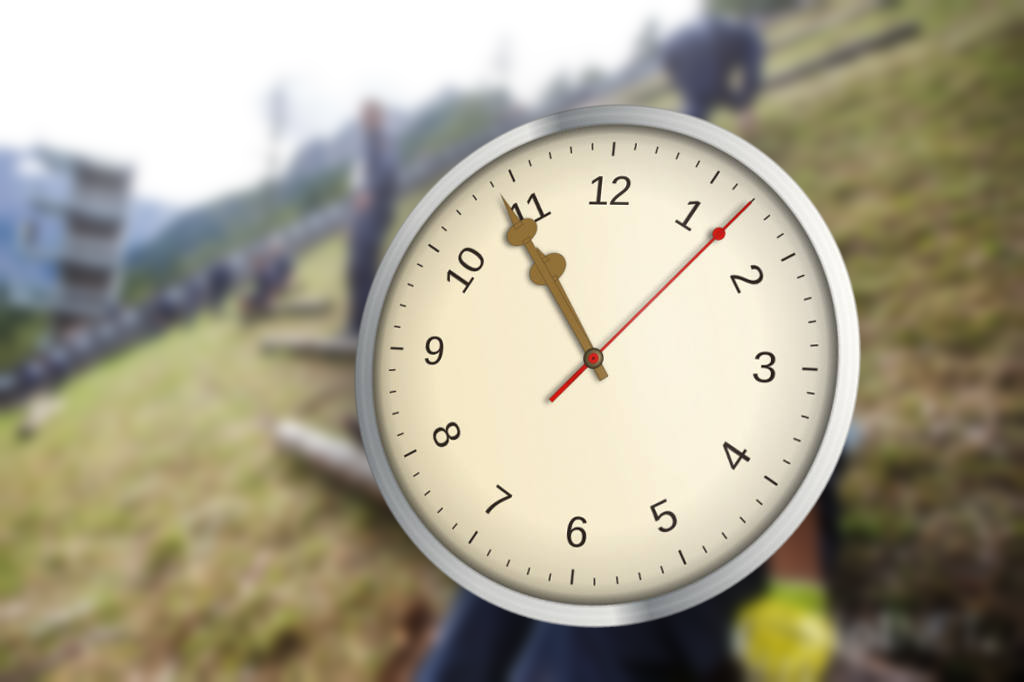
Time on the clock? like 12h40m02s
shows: 10h54m07s
